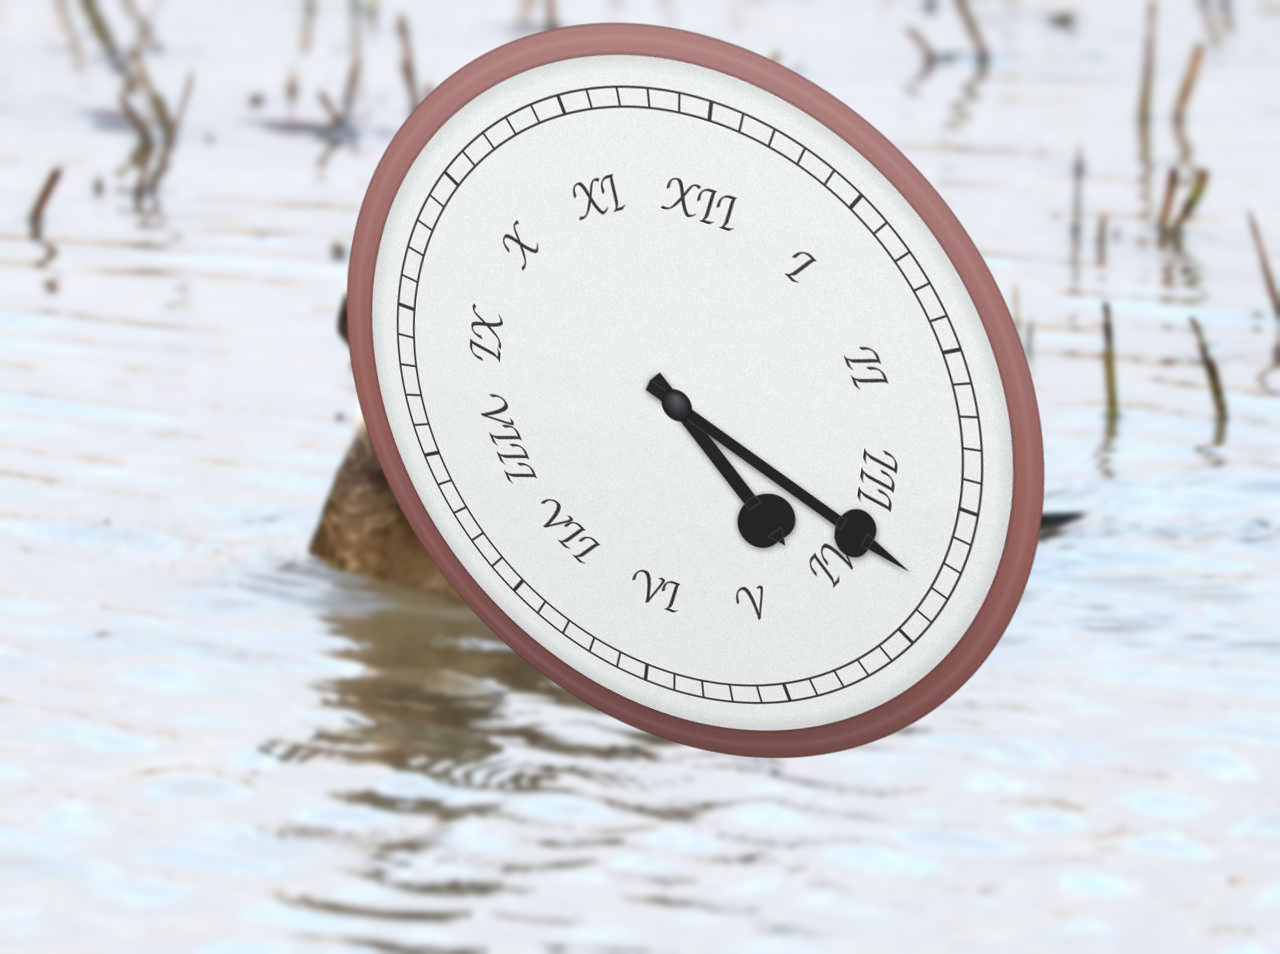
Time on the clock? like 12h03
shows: 4h18
